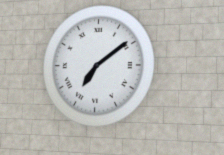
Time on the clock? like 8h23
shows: 7h09
